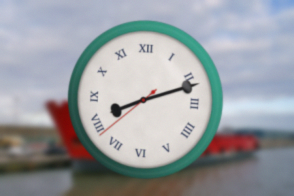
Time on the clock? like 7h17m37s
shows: 8h11m38s
